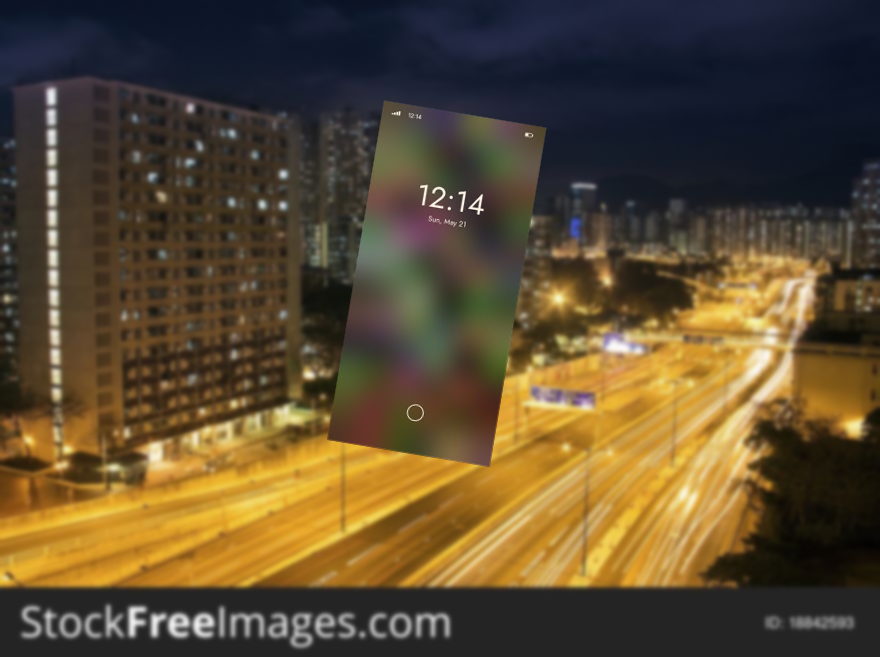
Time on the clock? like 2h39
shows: 12h14
